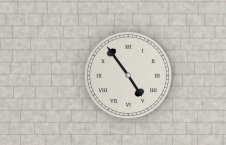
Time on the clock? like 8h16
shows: 4h54
